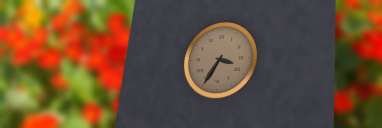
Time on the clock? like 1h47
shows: 3h35
